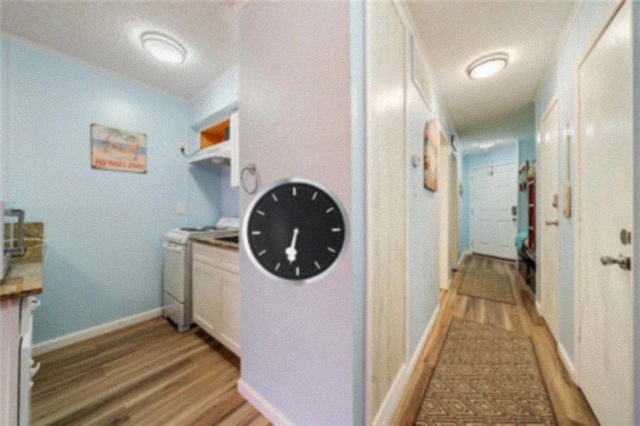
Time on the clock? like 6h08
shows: 6h32
